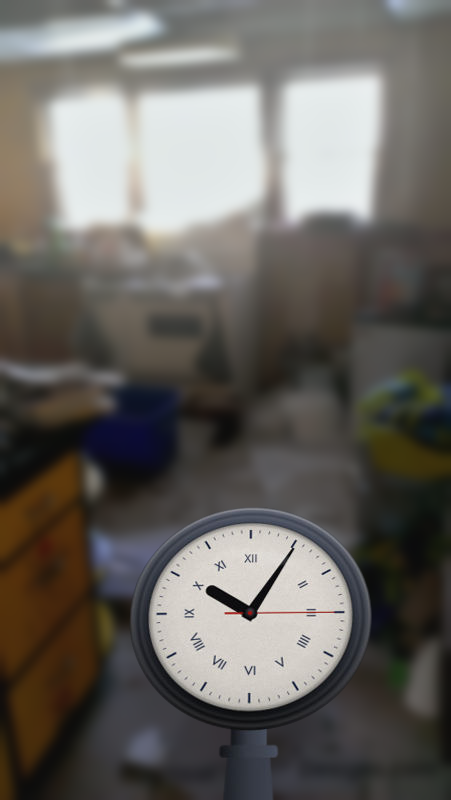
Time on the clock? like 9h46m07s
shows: 10h05m15s
